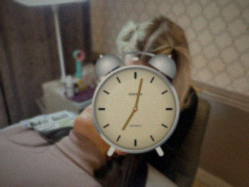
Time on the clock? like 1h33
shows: 7h02
